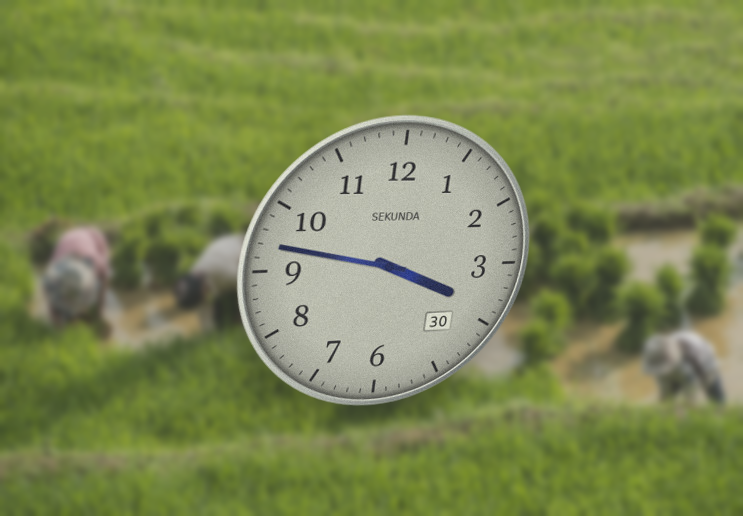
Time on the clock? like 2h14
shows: 3h47
